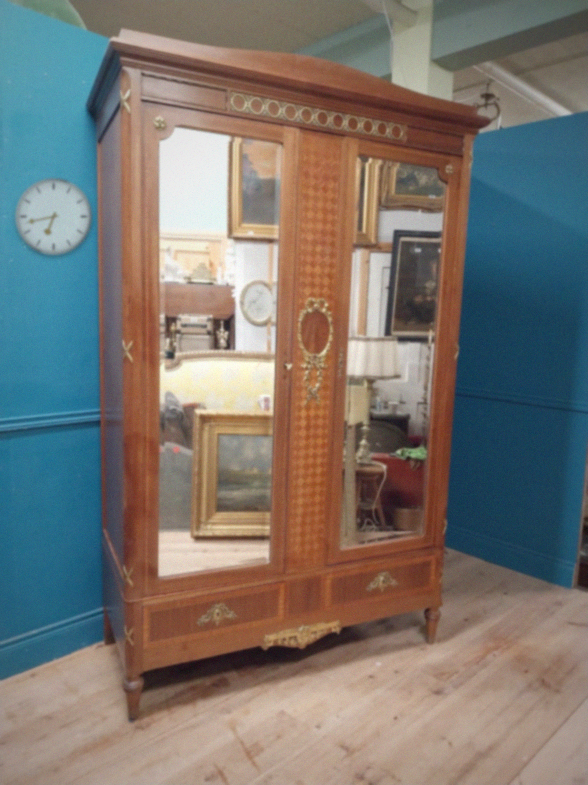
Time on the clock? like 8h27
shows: 6h43
